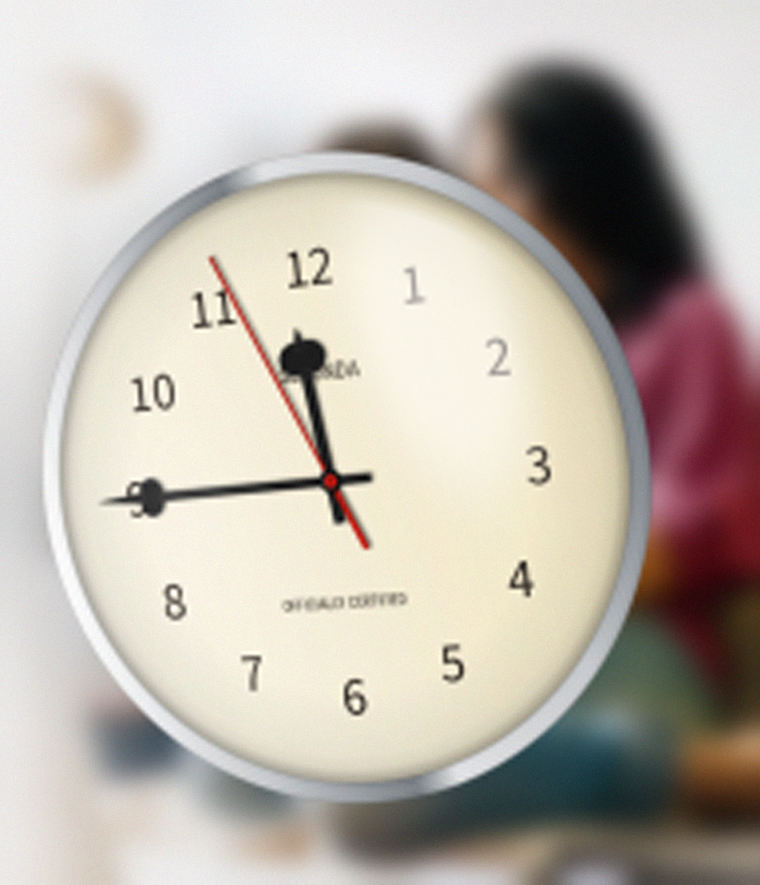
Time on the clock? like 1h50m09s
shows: 11h44m56s
